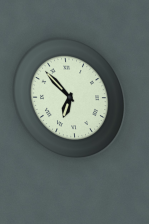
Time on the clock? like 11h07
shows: 6h53
